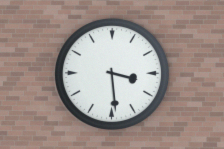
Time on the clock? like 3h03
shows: 3h29
